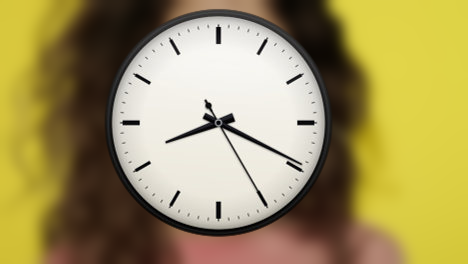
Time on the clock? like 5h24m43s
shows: 8h19m25s
